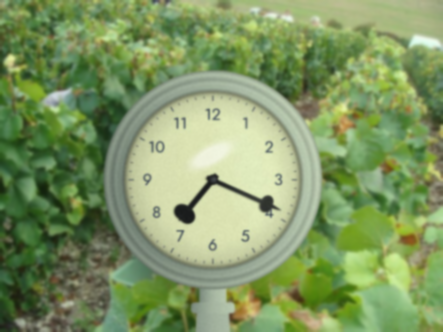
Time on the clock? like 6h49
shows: 7h19
